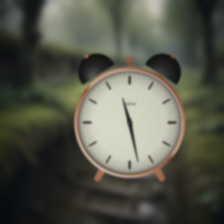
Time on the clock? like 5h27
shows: 11h28
